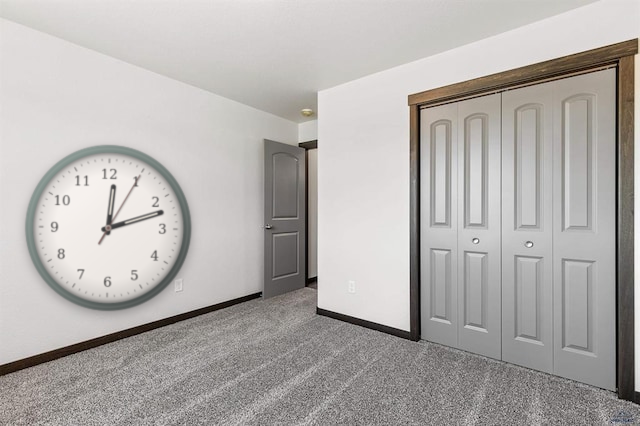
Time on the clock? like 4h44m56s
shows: 12h12m05s
